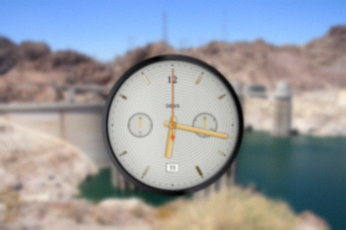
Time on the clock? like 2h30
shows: 6h17
